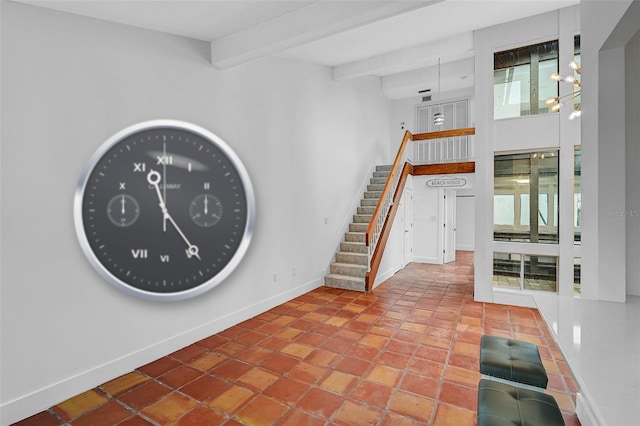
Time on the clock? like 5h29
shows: 11h24
